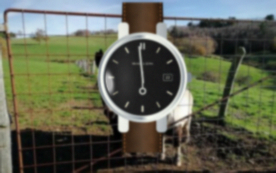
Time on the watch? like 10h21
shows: 5h59
